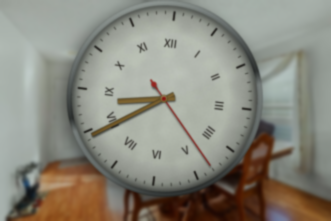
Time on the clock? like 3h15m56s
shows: 8h39m23s
